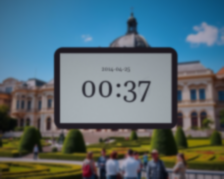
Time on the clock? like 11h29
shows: 0h37
